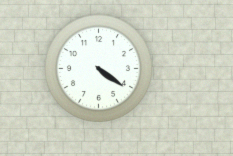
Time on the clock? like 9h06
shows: 4h21
